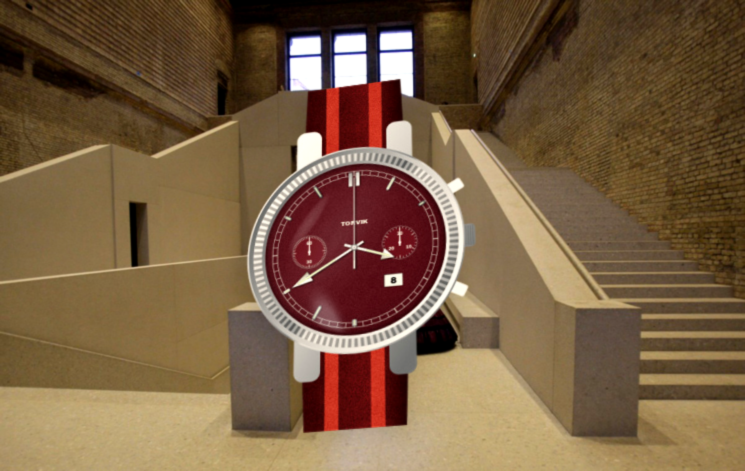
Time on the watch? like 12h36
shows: 3h40
